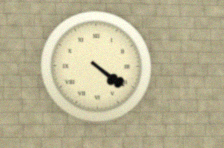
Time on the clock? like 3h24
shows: 4h21
